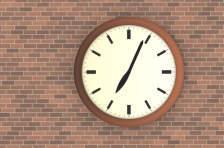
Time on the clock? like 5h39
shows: 7h04
